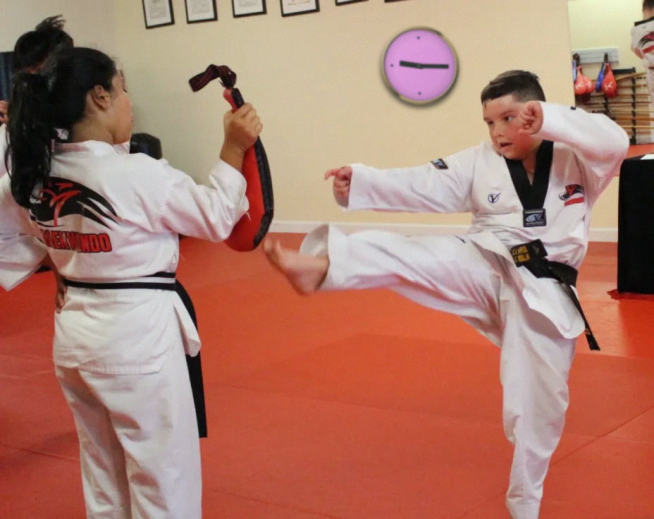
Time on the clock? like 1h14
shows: 9h15
